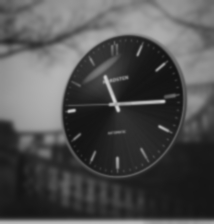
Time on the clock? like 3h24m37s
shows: 11h15m46s
